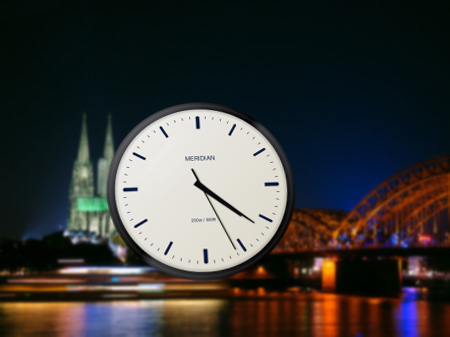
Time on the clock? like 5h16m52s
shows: 4h21m26s
